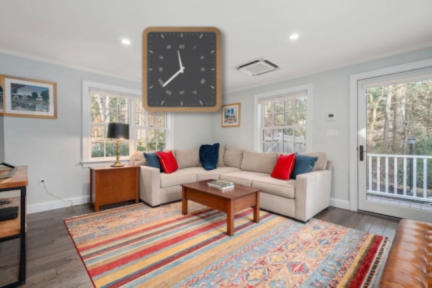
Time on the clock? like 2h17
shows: 11h38
